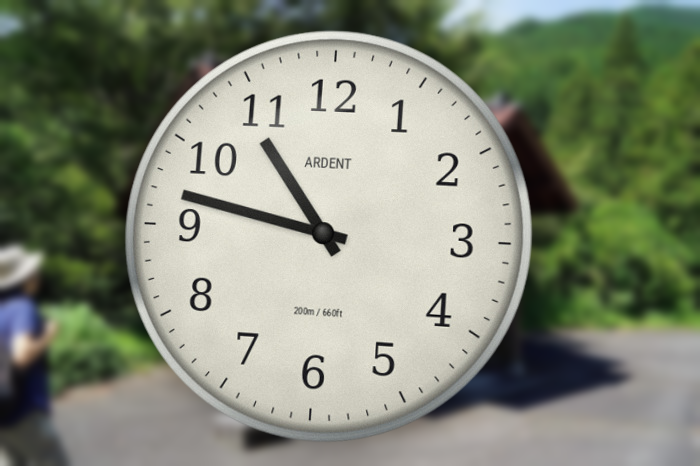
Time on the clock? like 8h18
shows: 10h47
